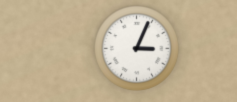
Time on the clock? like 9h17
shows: 3h04
